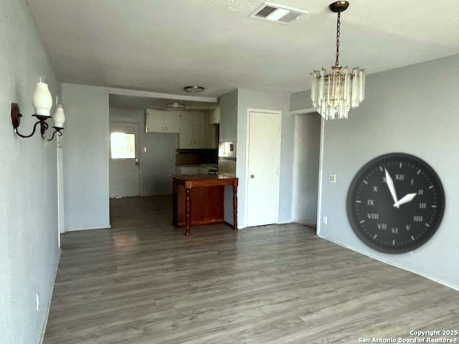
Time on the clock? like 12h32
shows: 1h56
